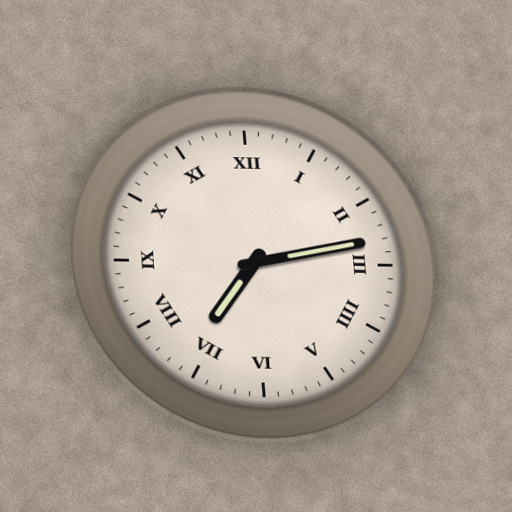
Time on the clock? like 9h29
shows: 7h13
